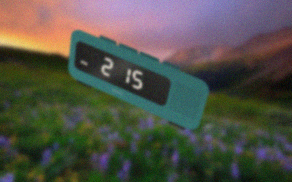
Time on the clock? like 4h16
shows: 2h15
